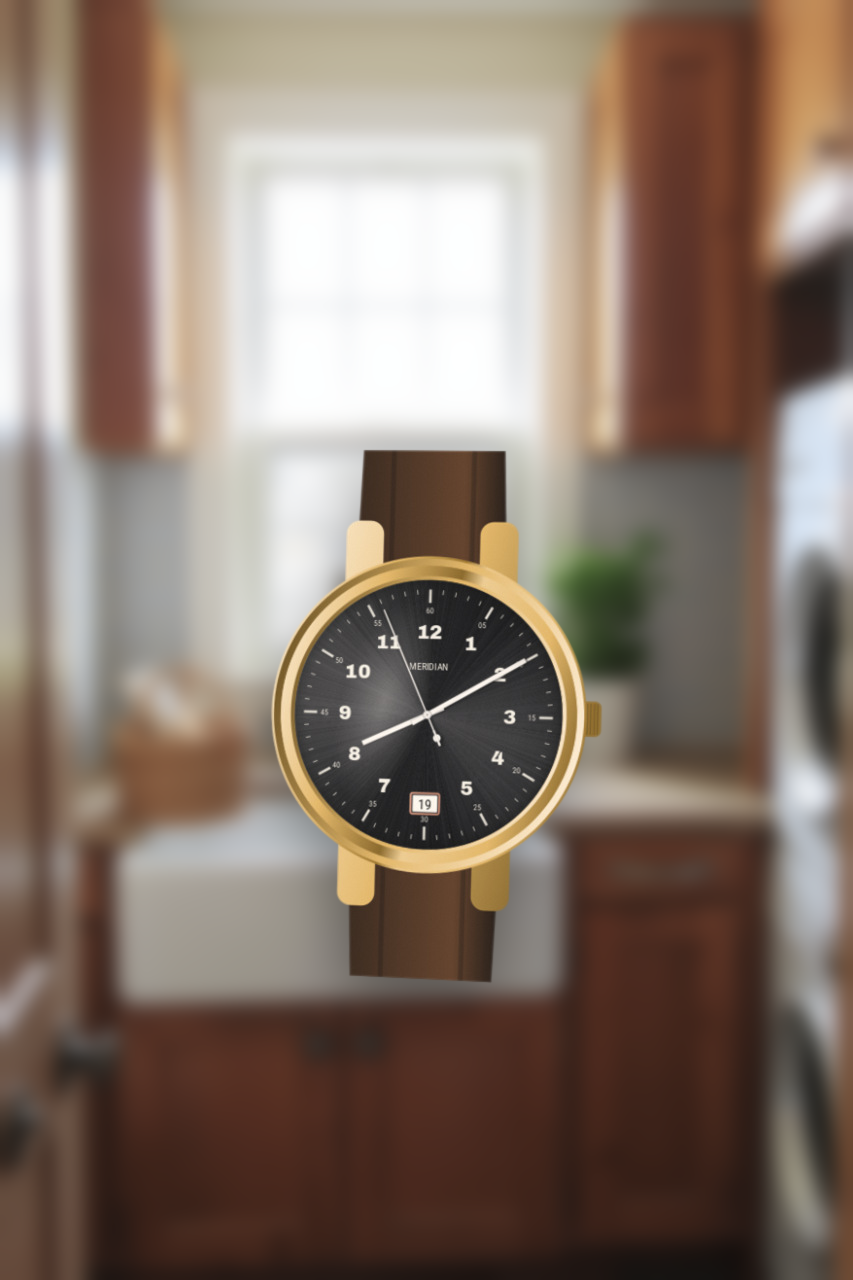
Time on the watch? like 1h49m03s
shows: 8h09m56s
